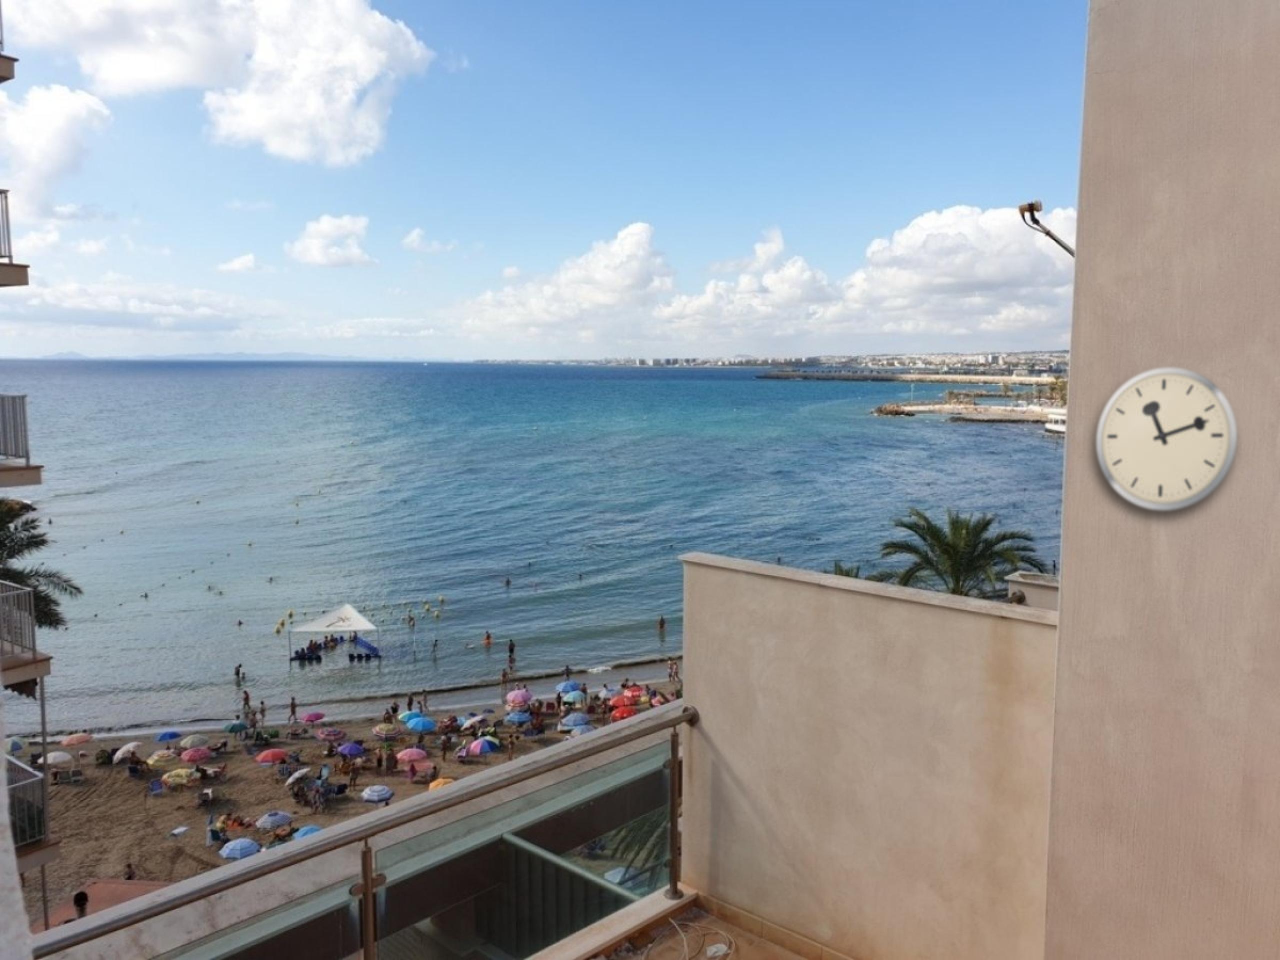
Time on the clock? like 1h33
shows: 11h12
